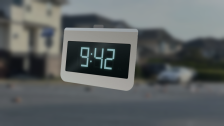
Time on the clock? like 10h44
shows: 9h42
